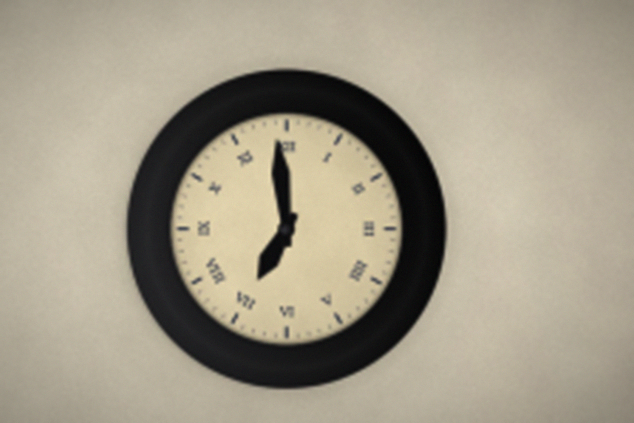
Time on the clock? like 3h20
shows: 6h59
